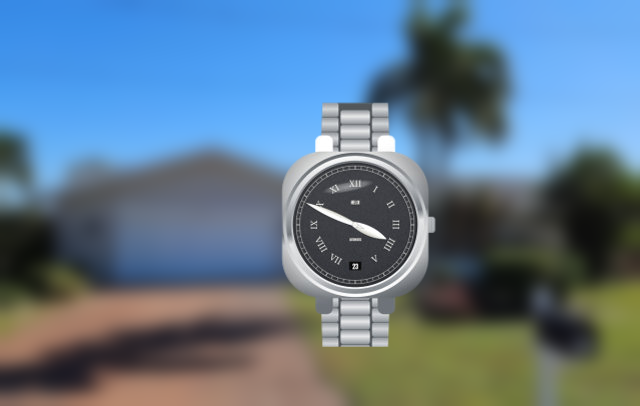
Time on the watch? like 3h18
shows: 3h49
